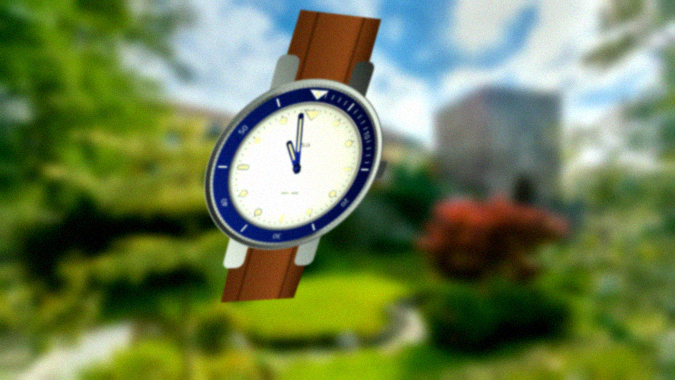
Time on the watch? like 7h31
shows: 10h58
